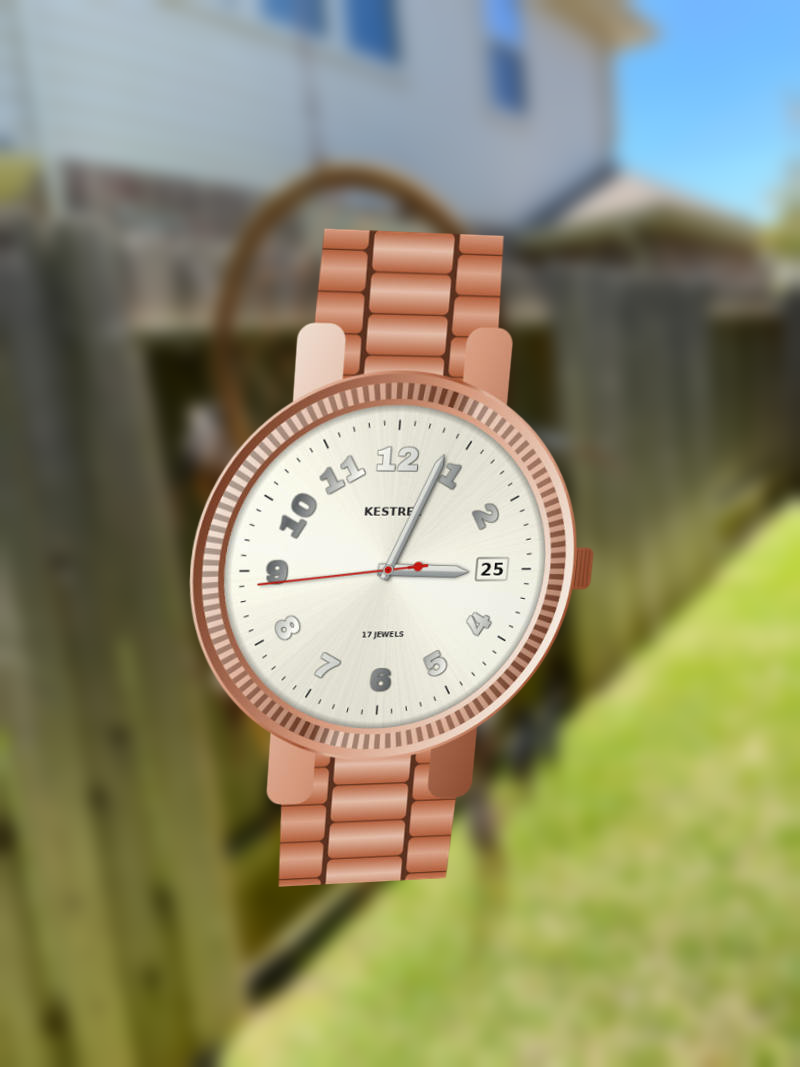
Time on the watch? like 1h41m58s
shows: 3h03m44s
